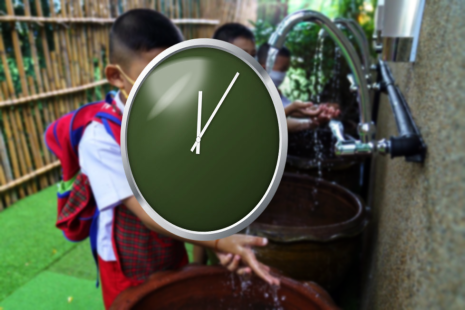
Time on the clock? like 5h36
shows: 12h06
